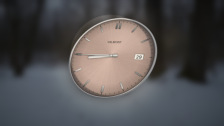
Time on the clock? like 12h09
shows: 8h45
